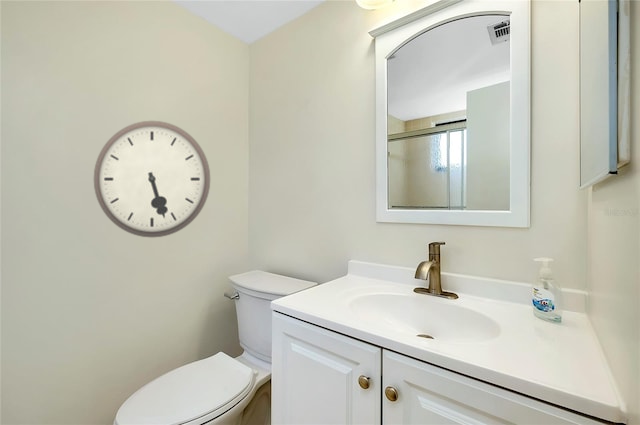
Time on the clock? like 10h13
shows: 5h27
